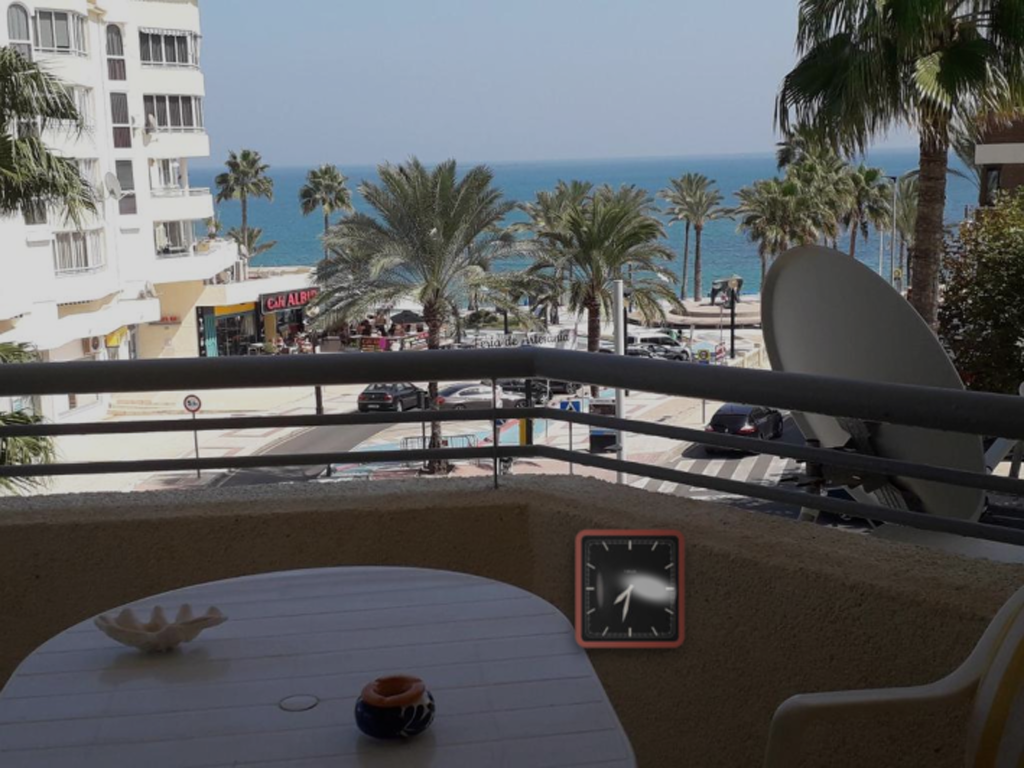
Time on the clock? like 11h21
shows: 7h32
